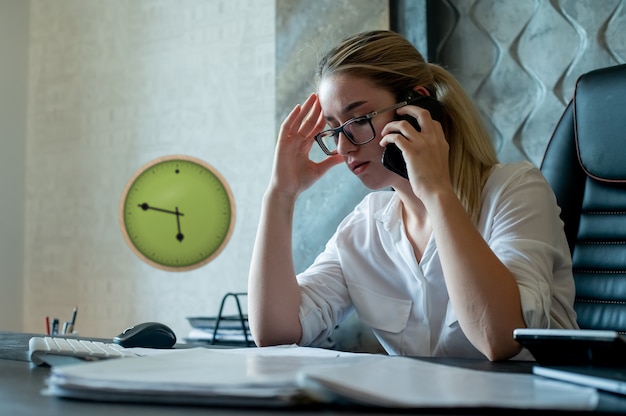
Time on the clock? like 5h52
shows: 5h47
